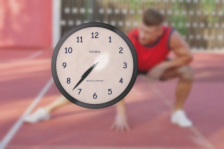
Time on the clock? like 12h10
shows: 7h37
